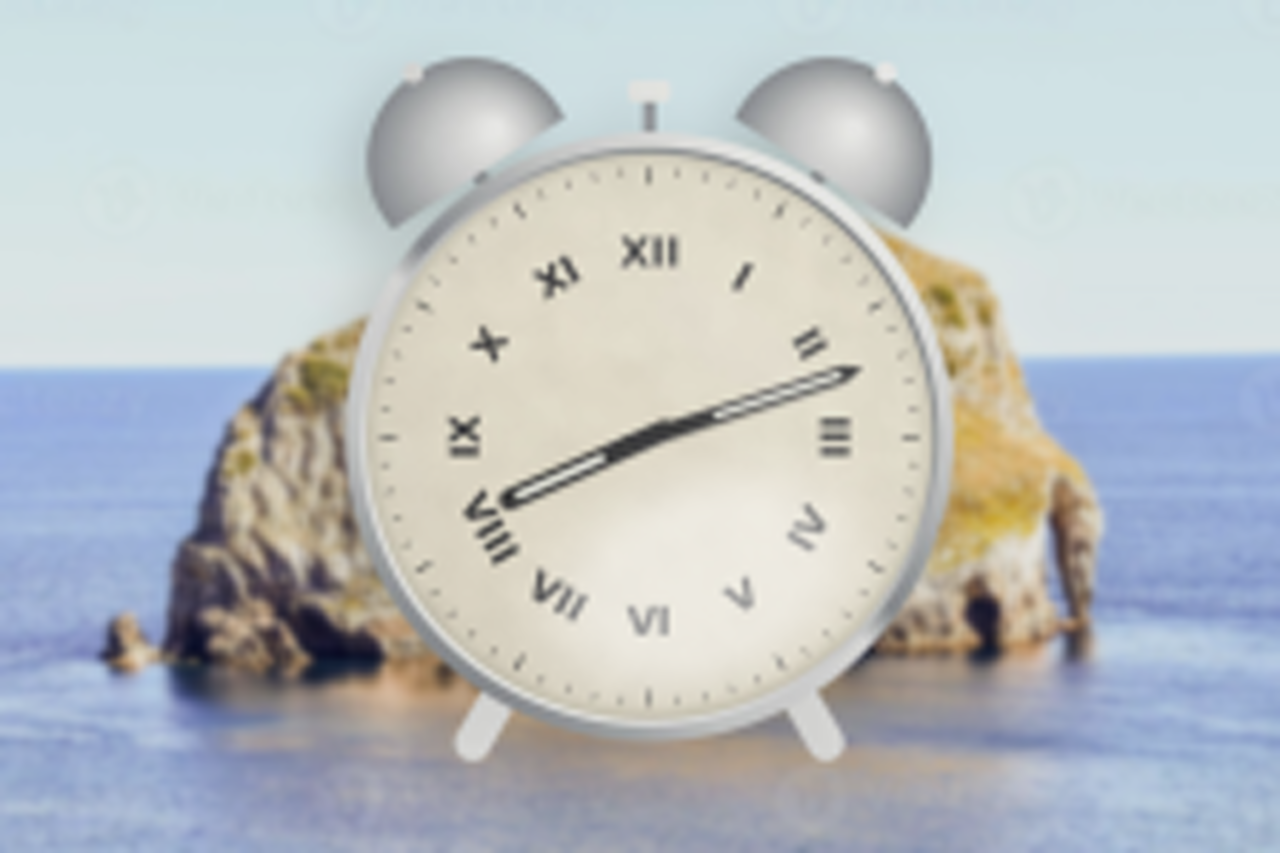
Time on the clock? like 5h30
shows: 8h12
